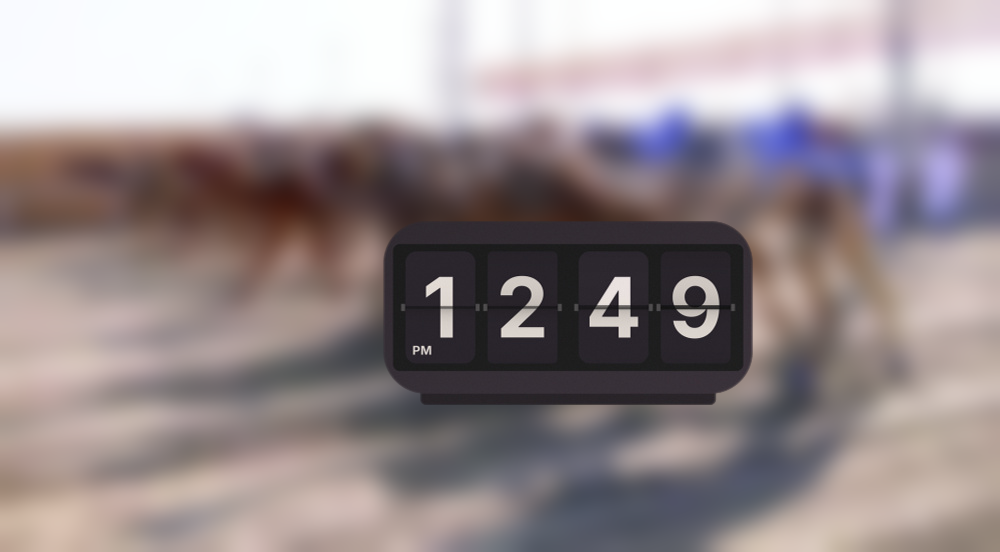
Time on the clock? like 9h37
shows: 12h49
